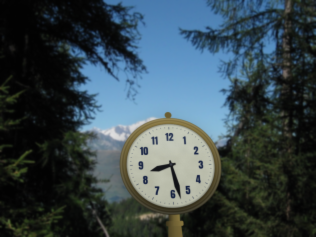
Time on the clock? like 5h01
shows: 8h28
